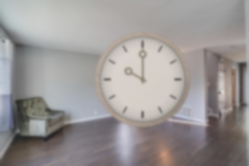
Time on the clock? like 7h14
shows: 10h00
